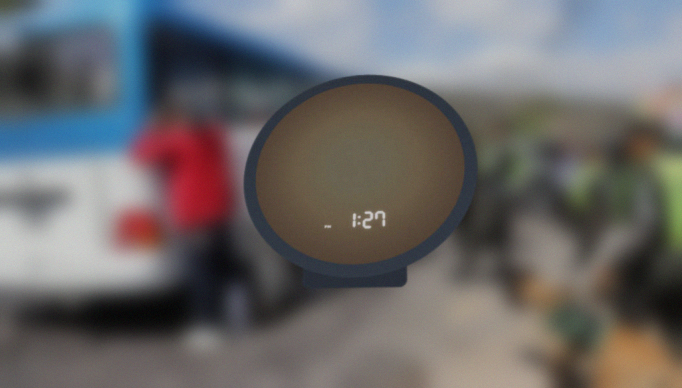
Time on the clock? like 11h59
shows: 1h27
